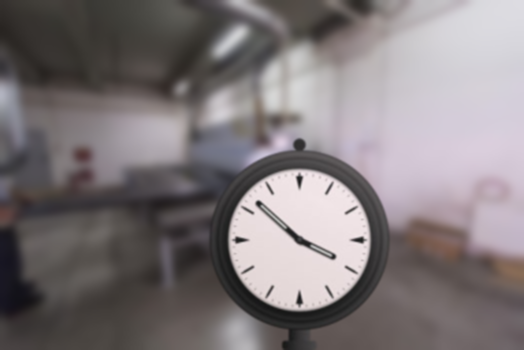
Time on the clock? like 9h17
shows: 3h52
